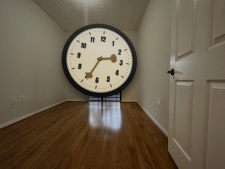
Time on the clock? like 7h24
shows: 2h34
